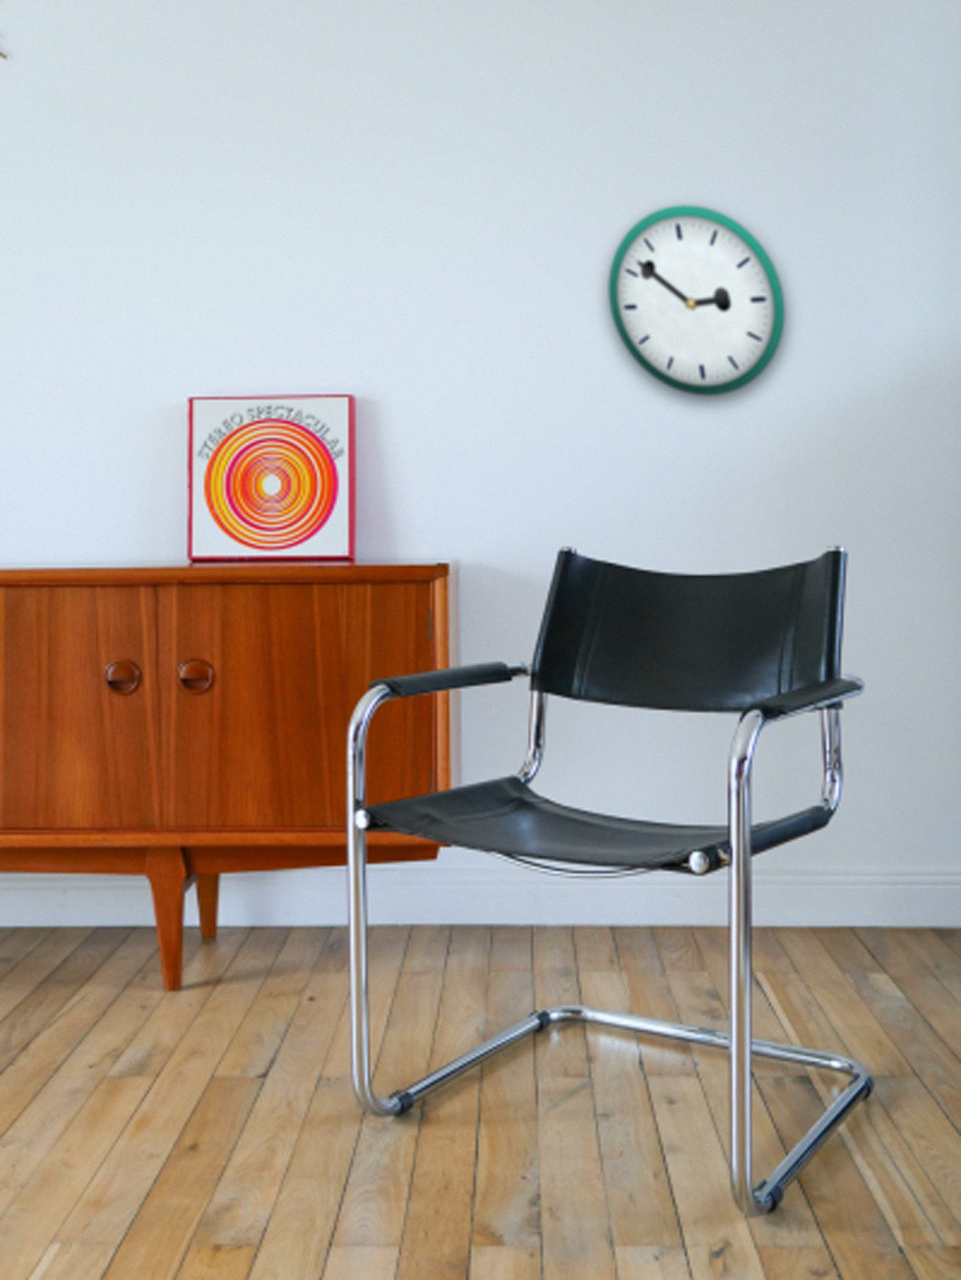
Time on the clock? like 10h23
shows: 2h52
